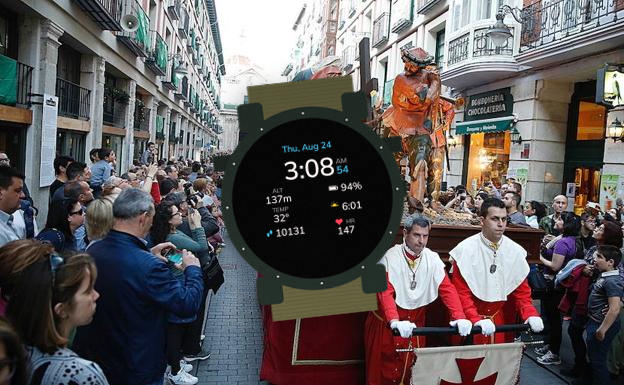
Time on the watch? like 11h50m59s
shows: 3h08m54s
